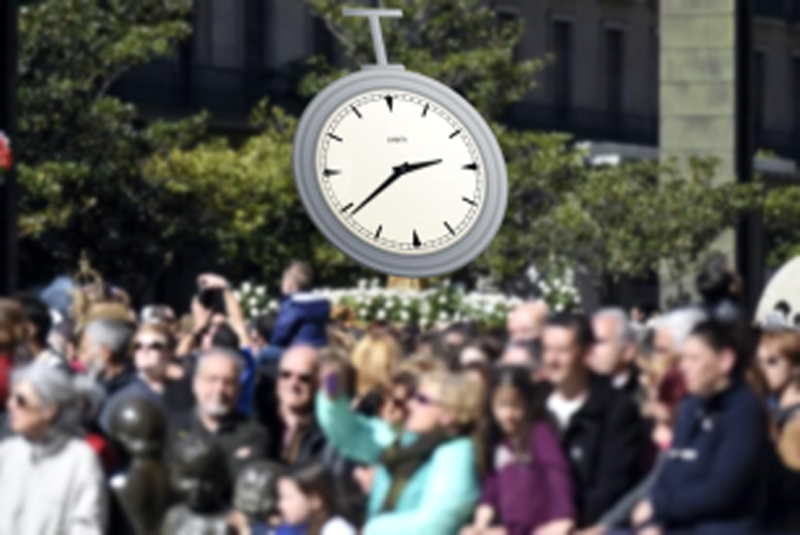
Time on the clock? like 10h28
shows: 2h39
